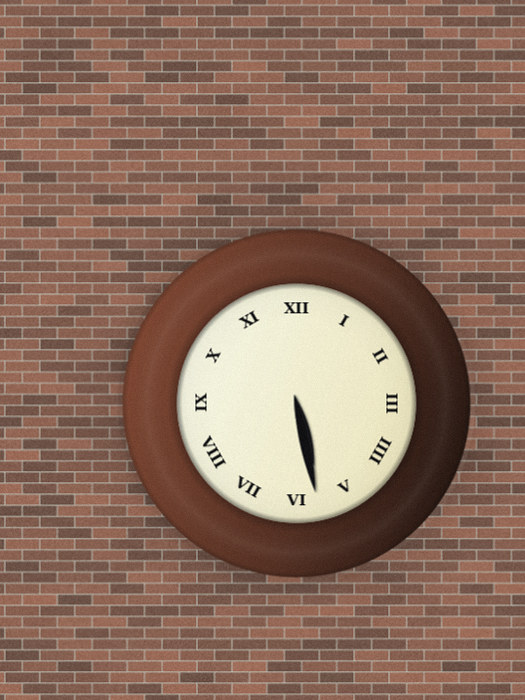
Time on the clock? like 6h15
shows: 5h28
